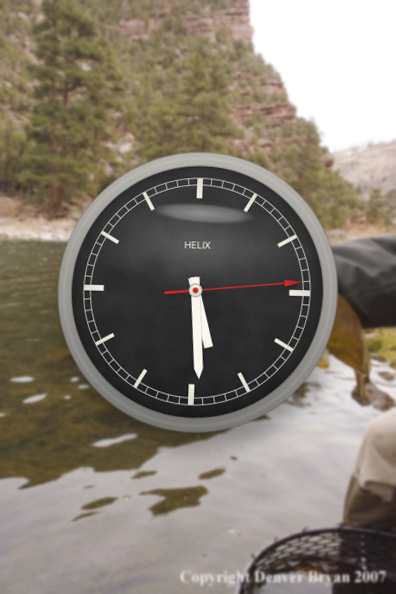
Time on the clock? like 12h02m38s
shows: 5h29m14s
